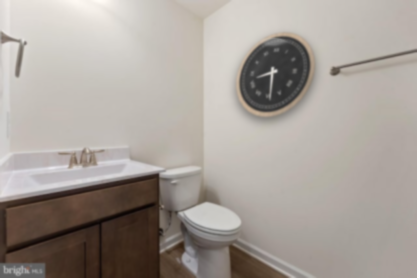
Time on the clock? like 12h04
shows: 8h29
